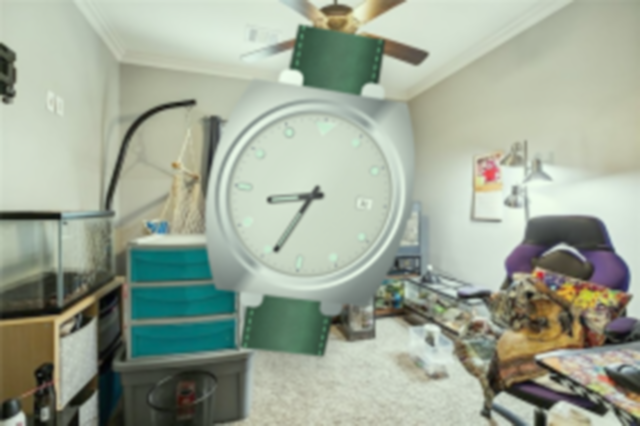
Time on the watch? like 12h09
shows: 8h34
